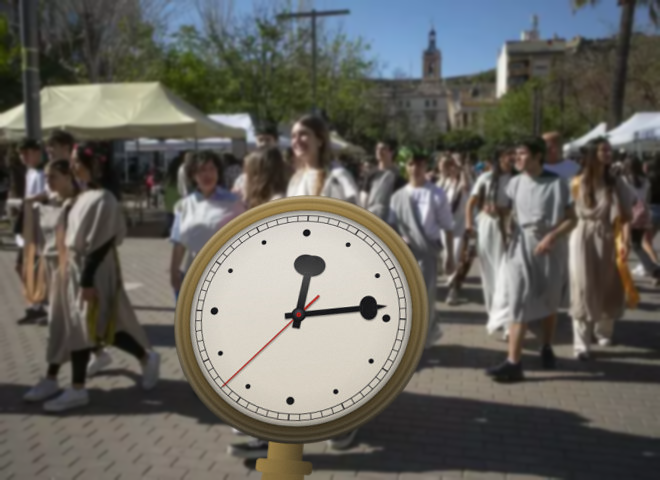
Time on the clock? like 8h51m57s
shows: 12h13m37s
